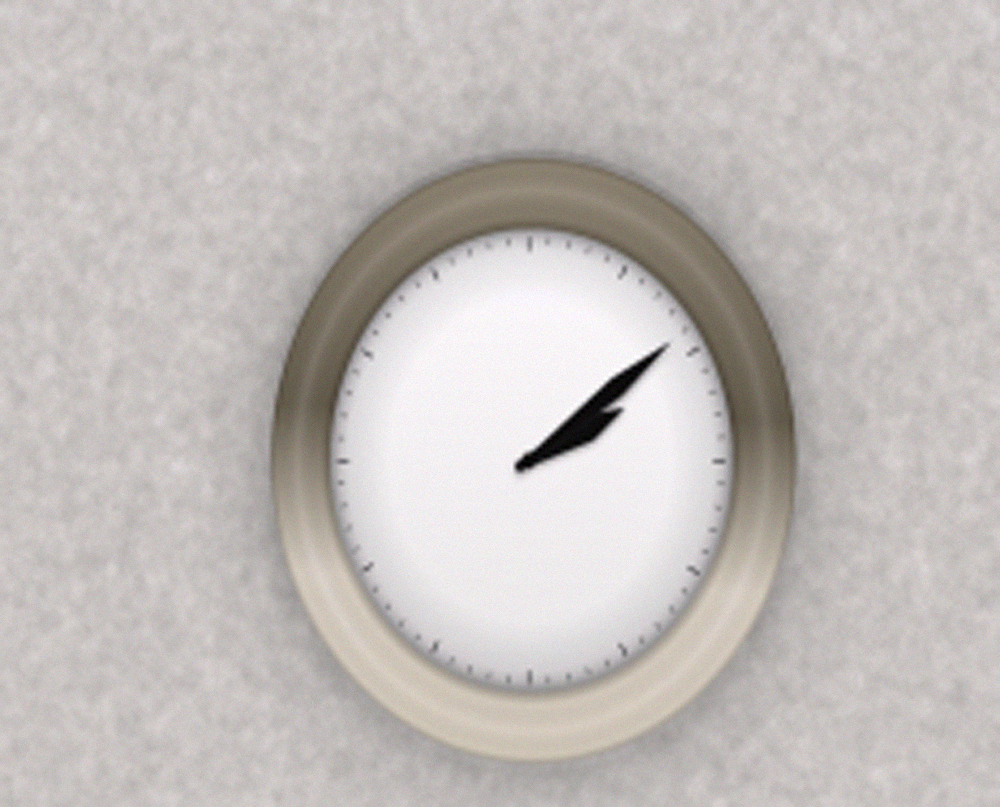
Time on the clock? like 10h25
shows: 2h09
